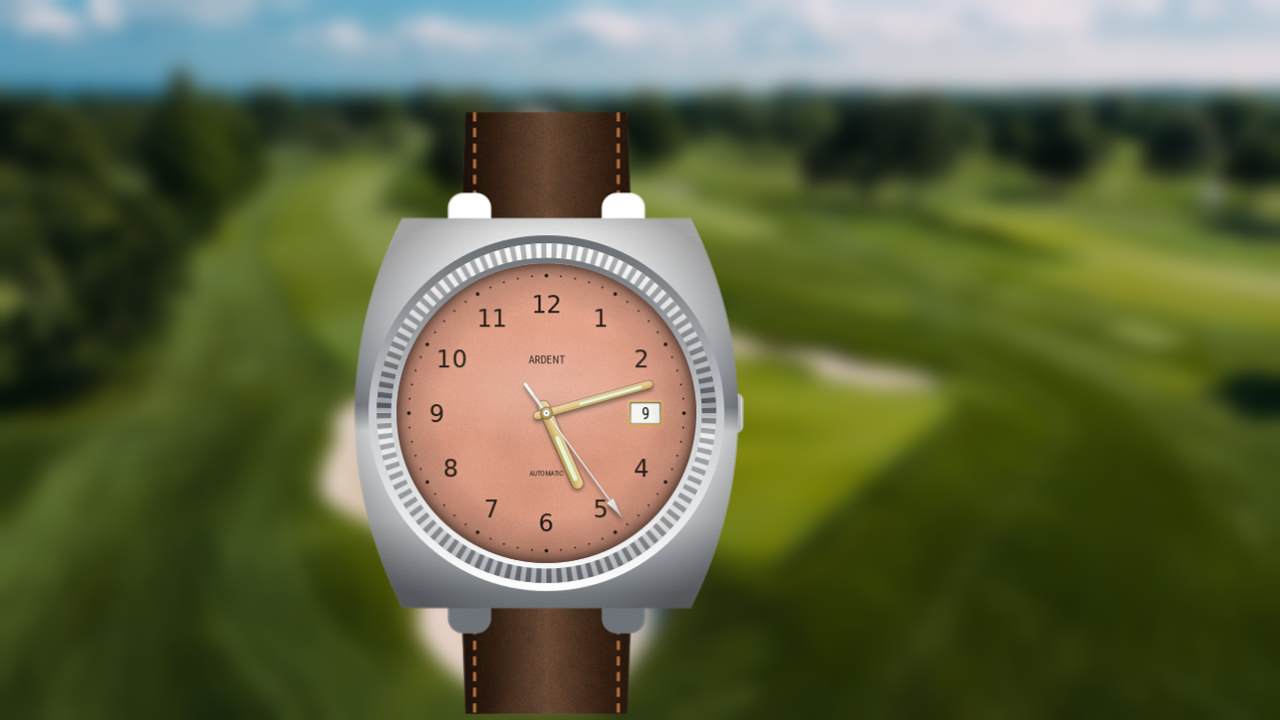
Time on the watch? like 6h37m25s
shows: 5h12m24s
